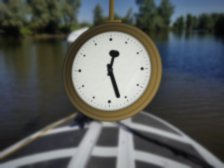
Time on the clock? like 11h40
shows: 12h27
